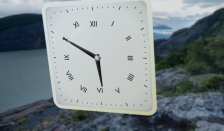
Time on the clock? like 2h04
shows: 5h50
